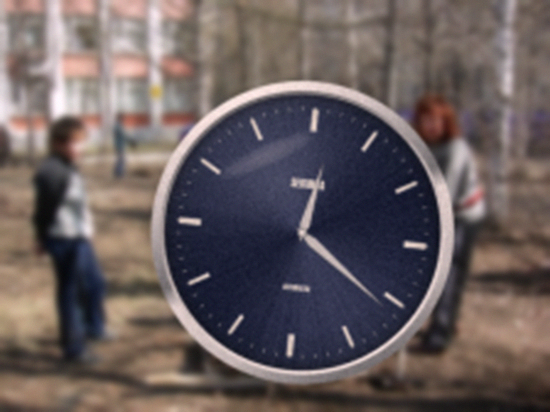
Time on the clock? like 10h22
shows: 12h21
